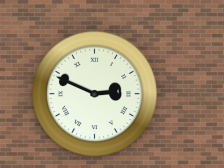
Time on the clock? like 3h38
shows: 2h49
